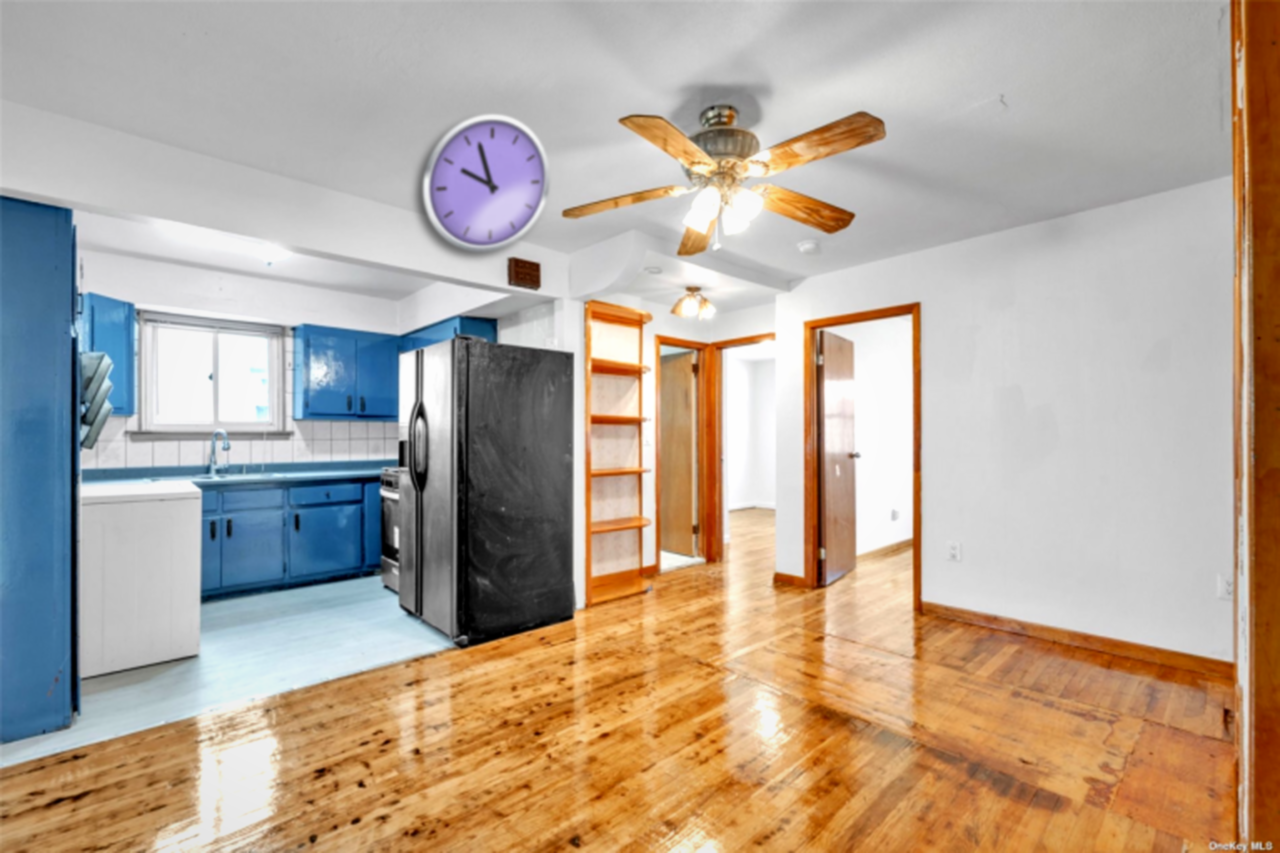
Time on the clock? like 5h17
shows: 9h57
